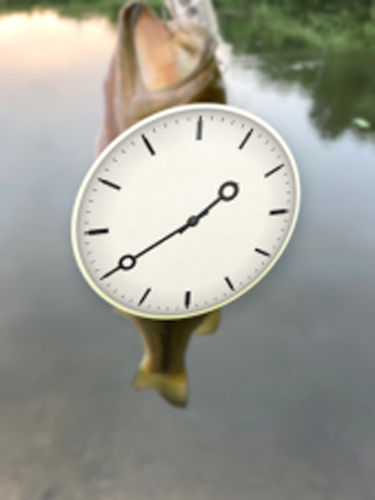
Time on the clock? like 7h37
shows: 1h40
